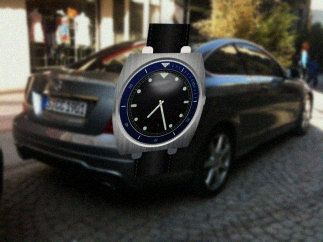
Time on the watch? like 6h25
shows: 7h27
